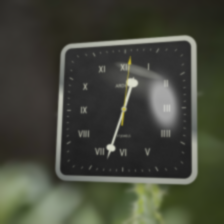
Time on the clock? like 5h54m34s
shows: 12h33m01s
